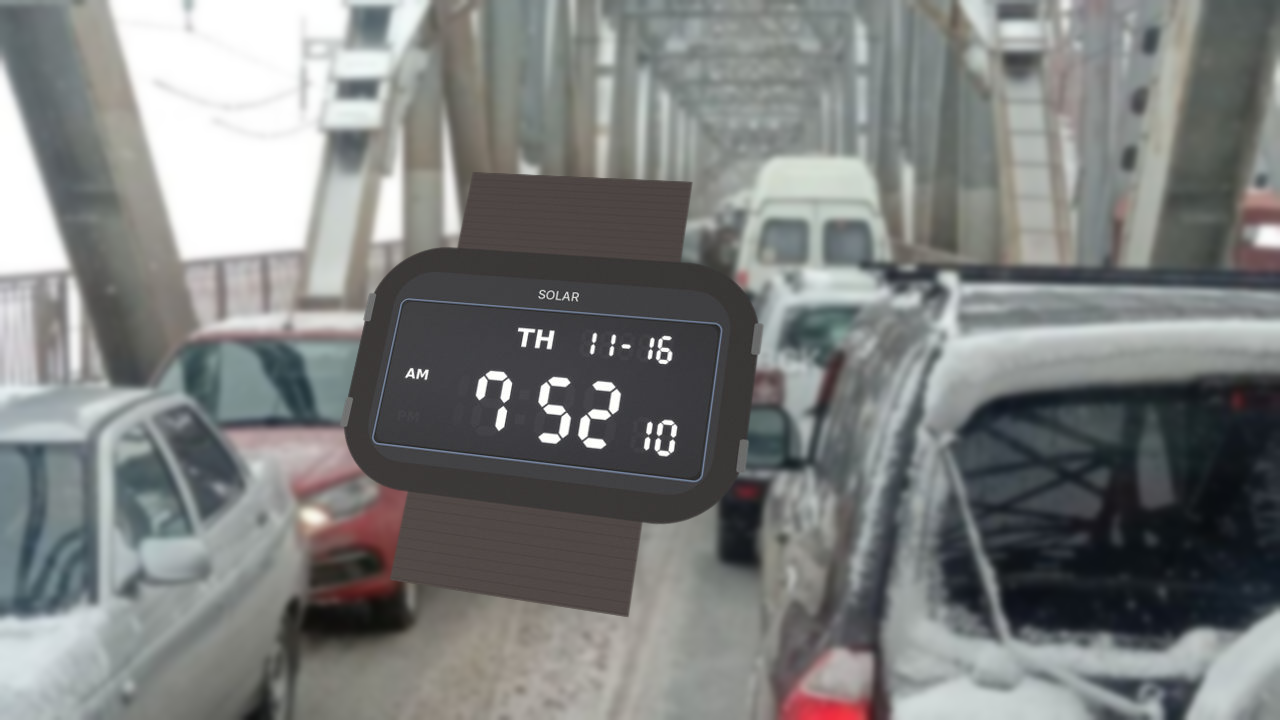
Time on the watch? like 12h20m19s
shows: 7h52m10s
